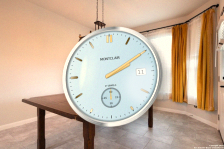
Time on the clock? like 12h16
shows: 2h10
